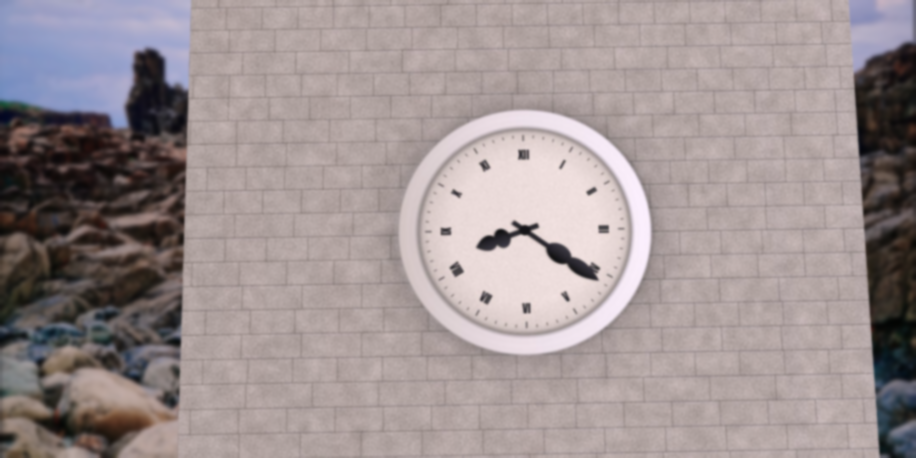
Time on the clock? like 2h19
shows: 8h21
